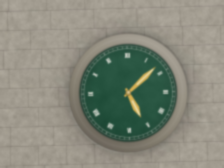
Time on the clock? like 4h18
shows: 5h08
